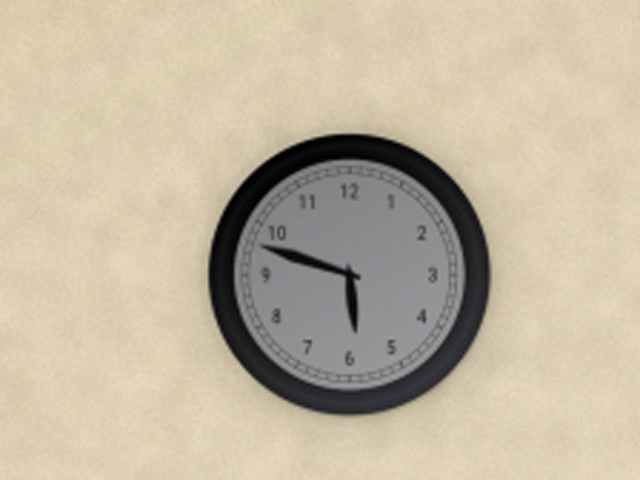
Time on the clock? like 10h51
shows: 5h48
